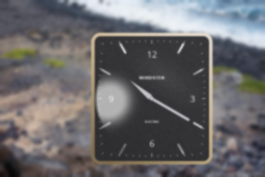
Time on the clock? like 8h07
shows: 10h20
